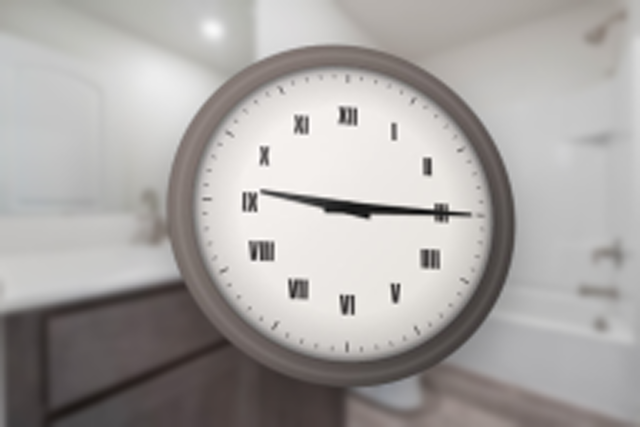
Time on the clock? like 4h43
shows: 9h15
